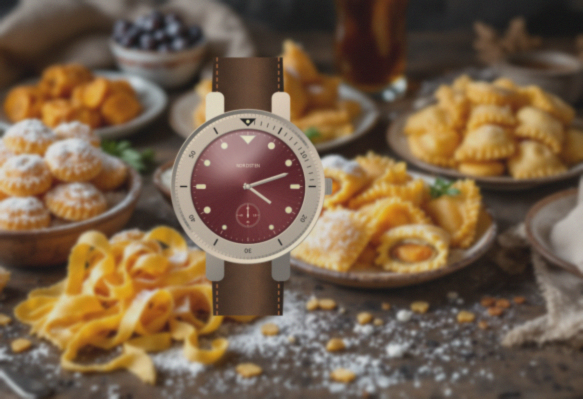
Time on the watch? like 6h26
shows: 4h12
